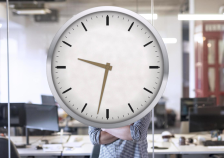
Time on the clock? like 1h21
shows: 9h32
